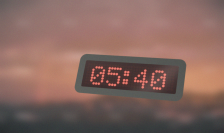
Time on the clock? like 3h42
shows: 5h40
